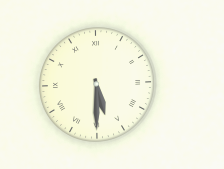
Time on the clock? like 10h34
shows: 5h30
